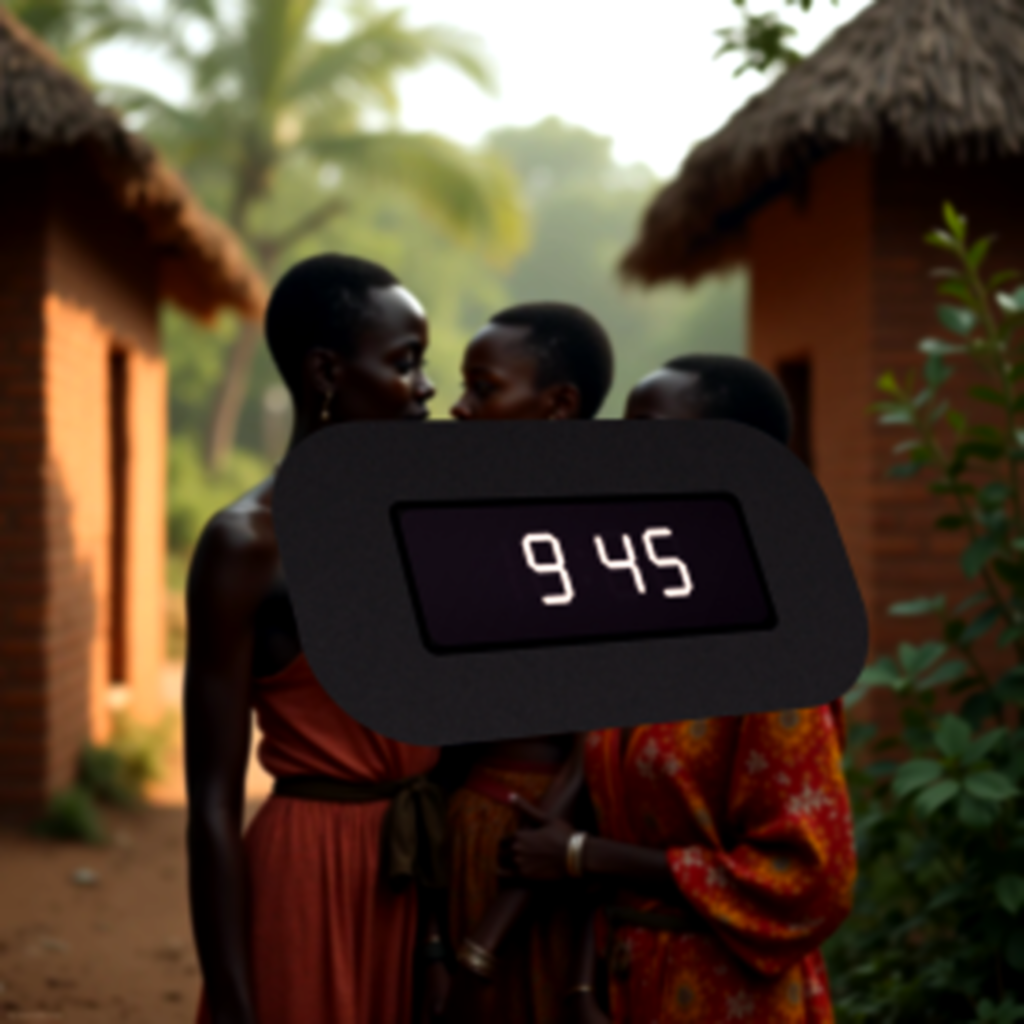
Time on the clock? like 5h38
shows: 9h45
